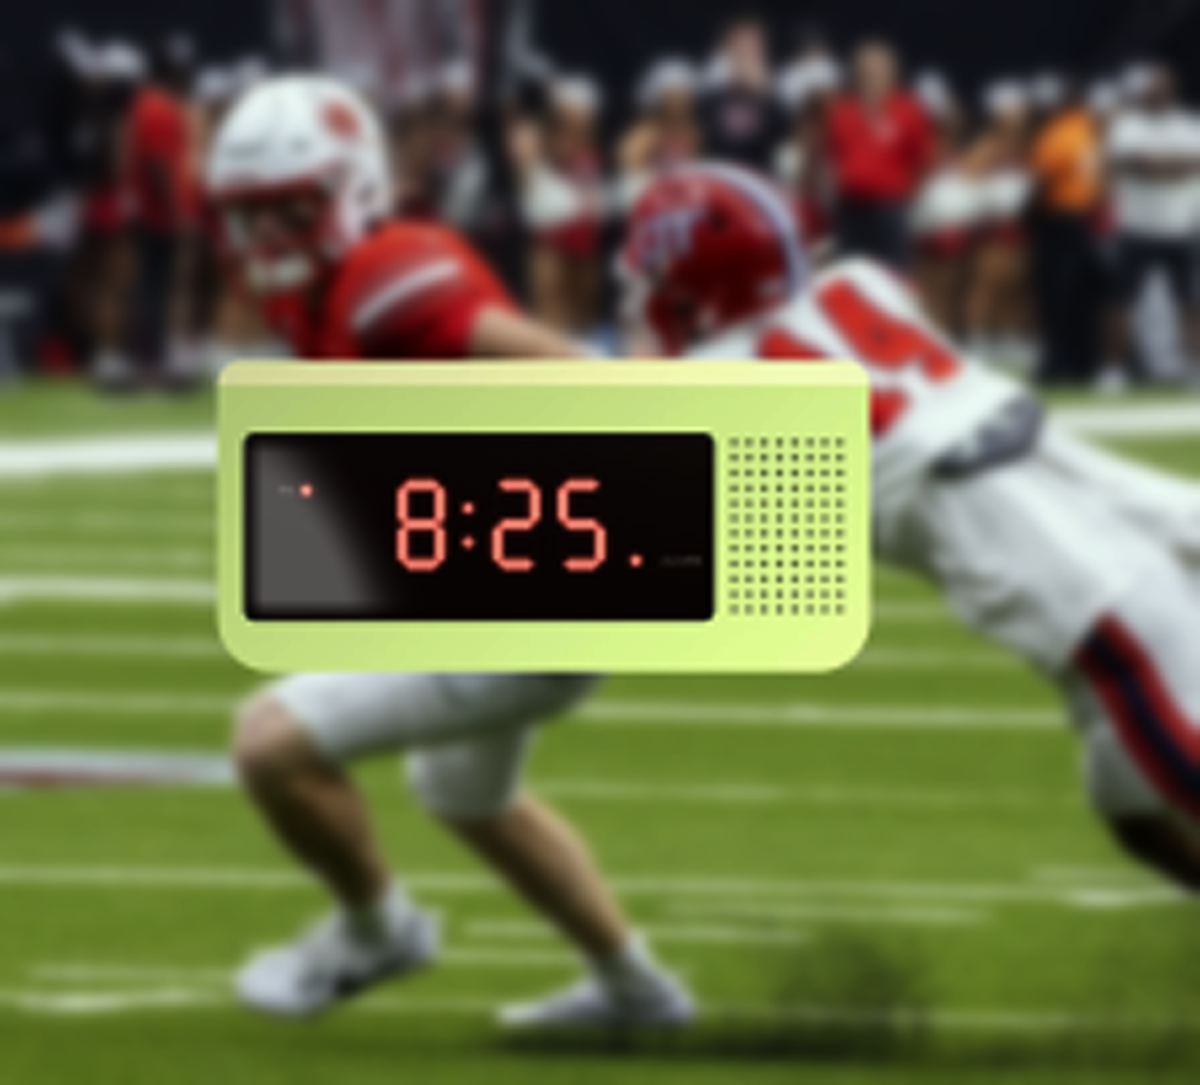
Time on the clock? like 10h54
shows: 8h25
